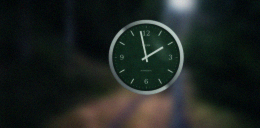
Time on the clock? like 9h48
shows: 1h58
